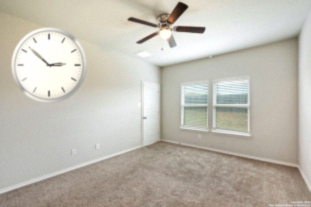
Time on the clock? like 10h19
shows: 2h52
